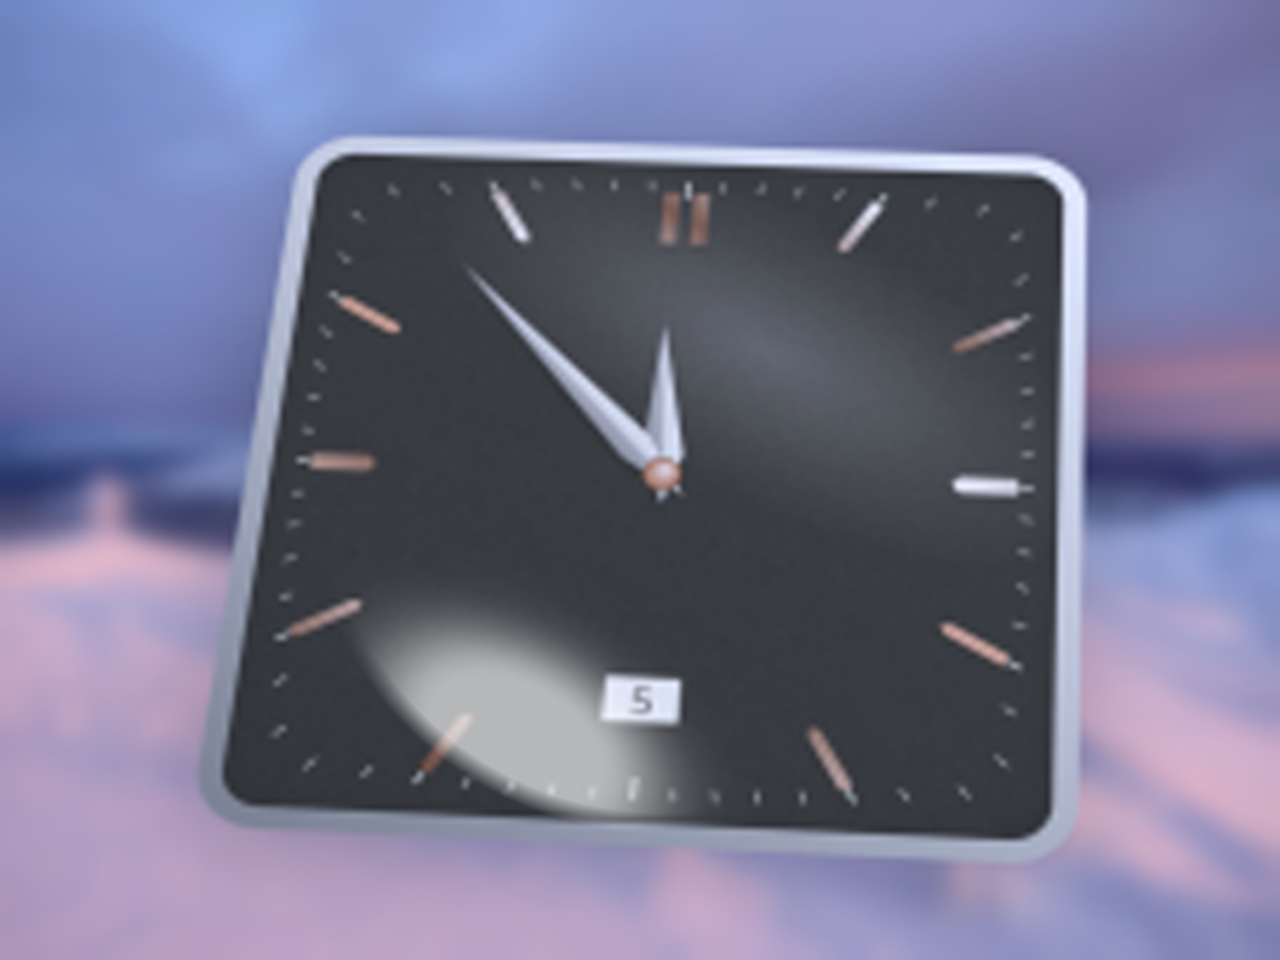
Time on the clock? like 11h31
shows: 11h53
